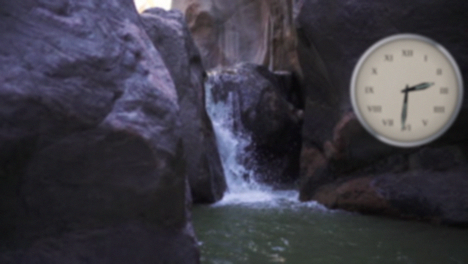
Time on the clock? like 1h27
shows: 2h31
